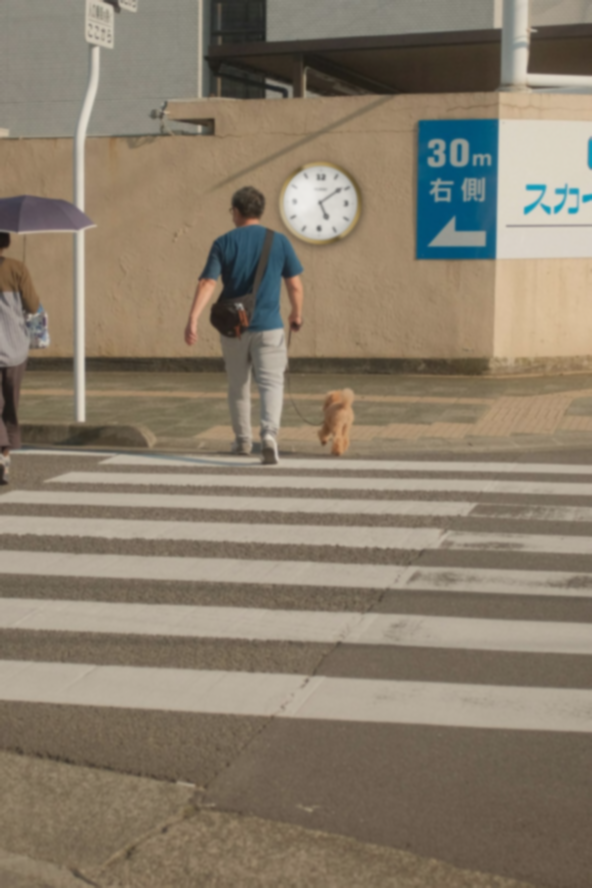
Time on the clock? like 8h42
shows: 5h09
